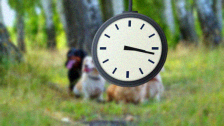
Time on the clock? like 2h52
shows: 3h17
